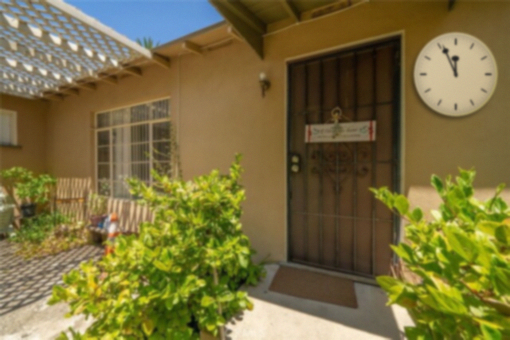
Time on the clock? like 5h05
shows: 11h56
